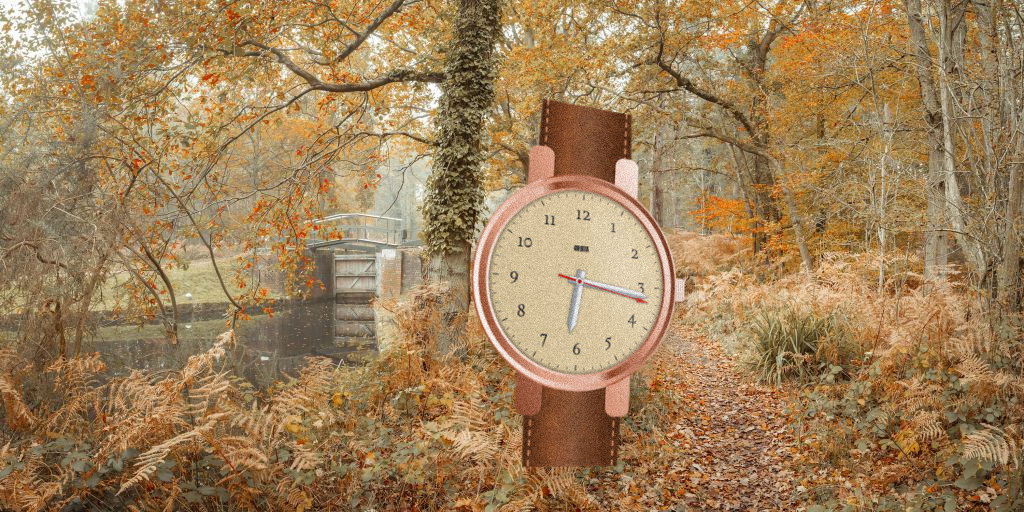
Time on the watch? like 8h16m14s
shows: 6h16m17s
